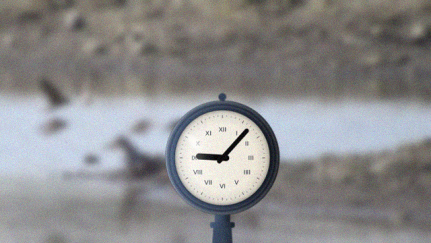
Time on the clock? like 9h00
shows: 9h07
